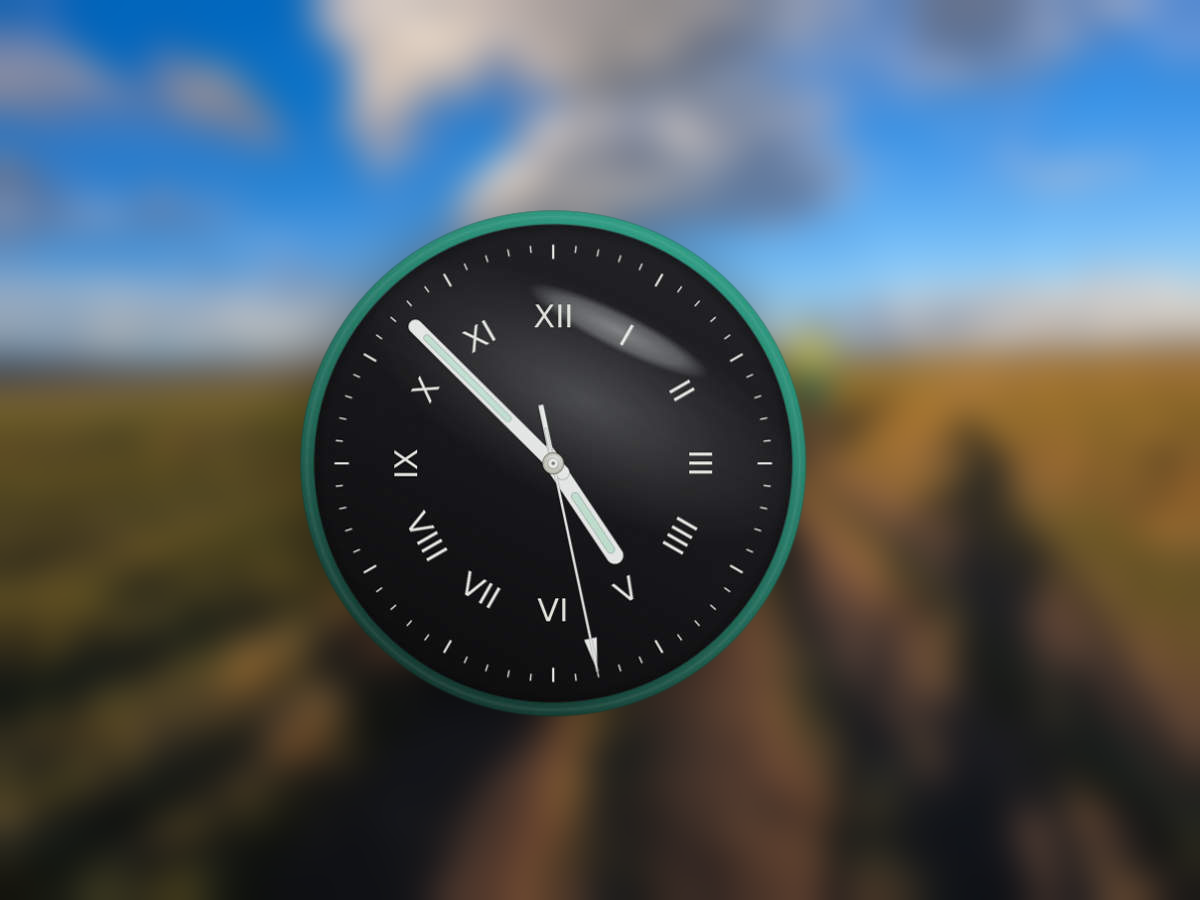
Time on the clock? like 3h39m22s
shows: 4h52m28s
